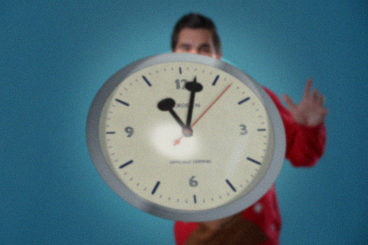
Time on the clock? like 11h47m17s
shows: 11h02m07s
